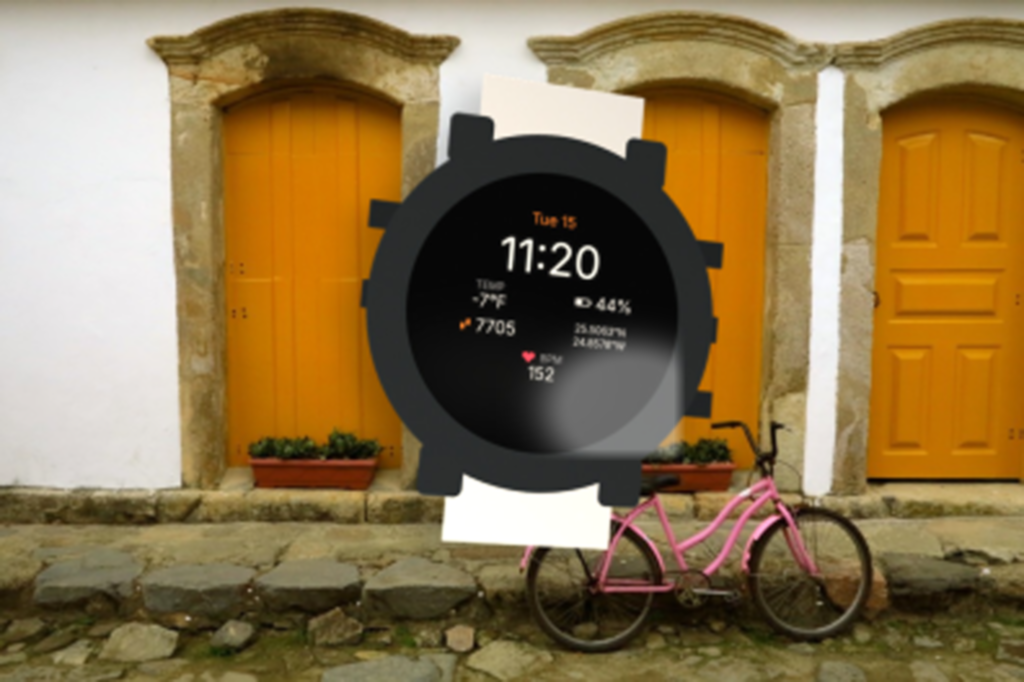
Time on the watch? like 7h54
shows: 11h20
